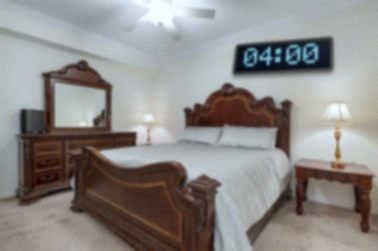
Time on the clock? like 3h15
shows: 4h00
